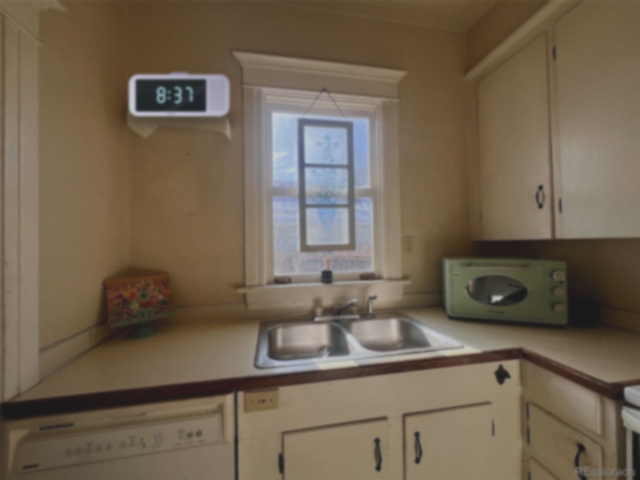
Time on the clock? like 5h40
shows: 8h37
